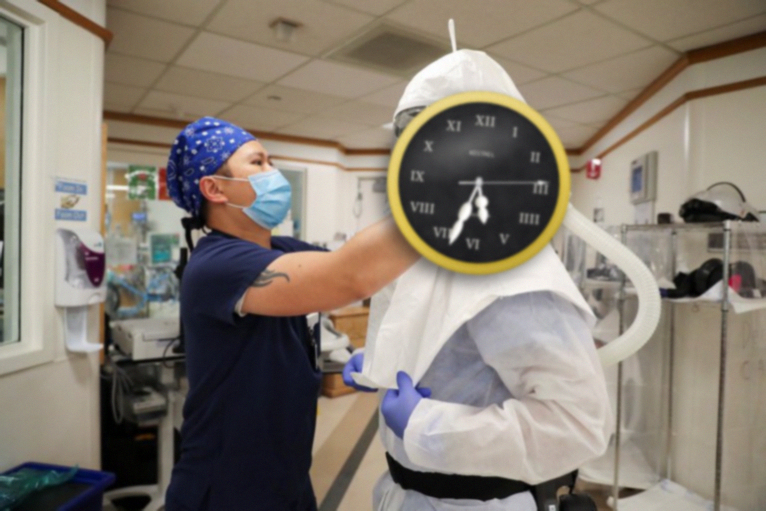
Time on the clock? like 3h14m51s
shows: 5h33m14s
